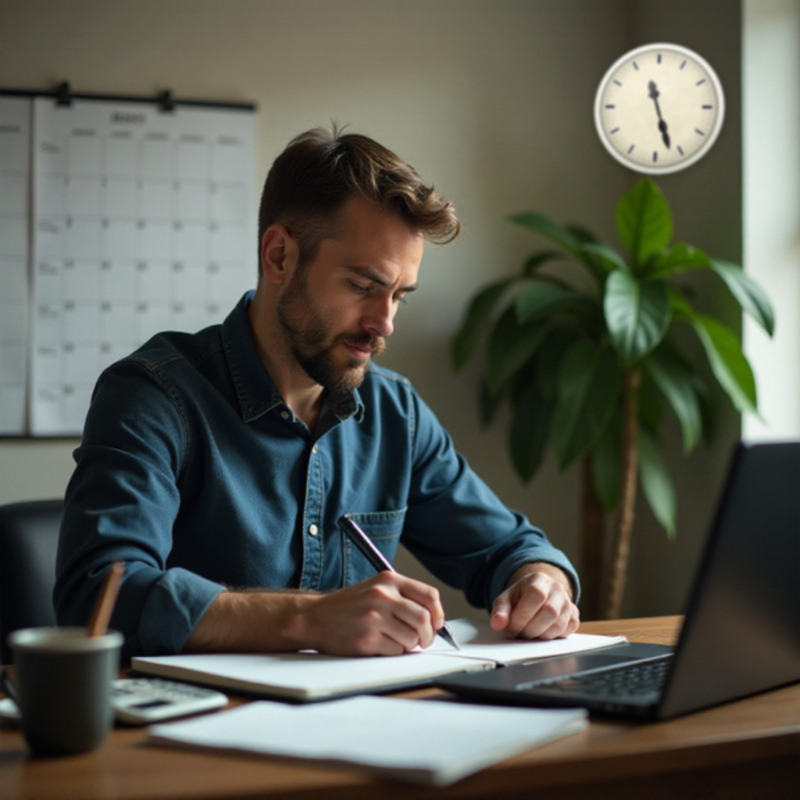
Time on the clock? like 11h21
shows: 11h27
